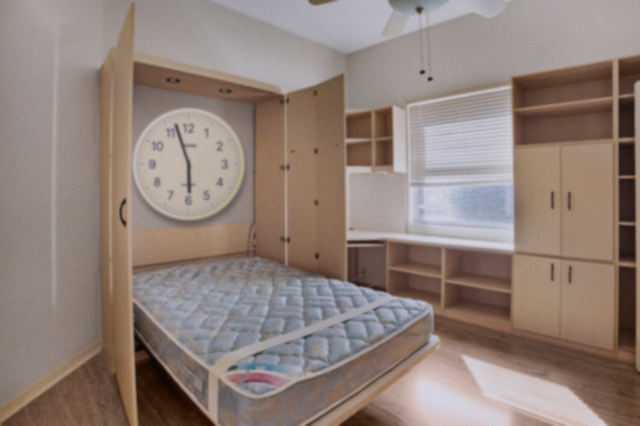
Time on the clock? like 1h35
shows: 5h57
